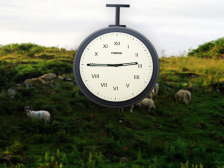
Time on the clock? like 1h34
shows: 2h45
